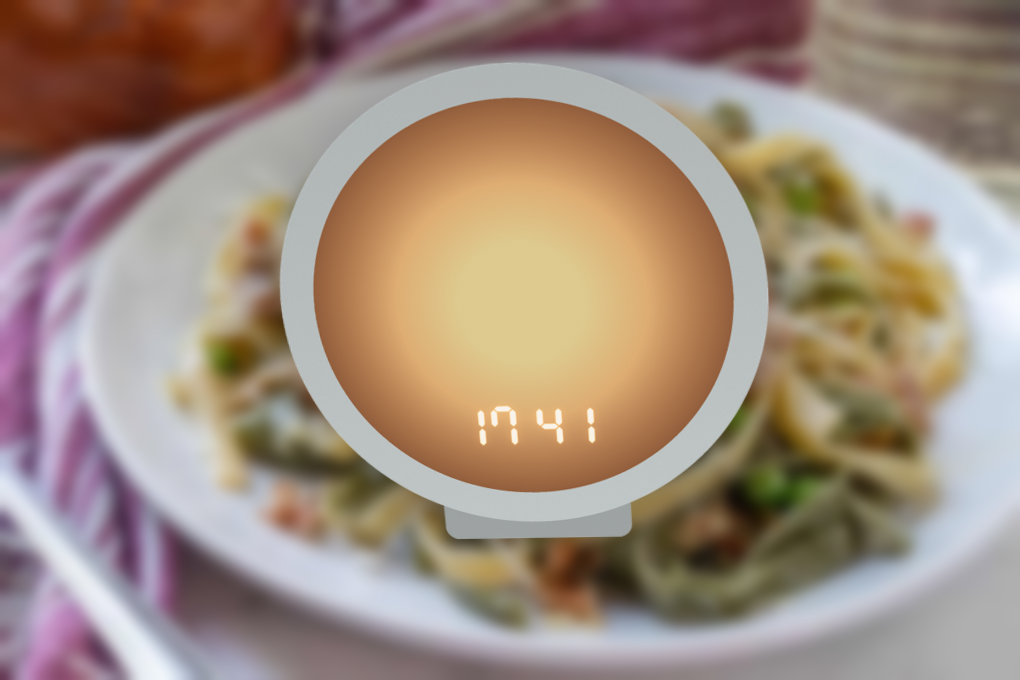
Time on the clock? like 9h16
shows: 17h41
